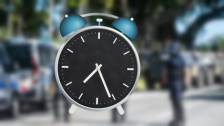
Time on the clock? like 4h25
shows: 7h26
